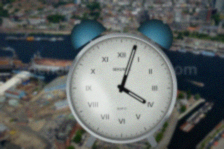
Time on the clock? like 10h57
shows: 4h03
